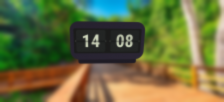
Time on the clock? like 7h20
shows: 14h08
